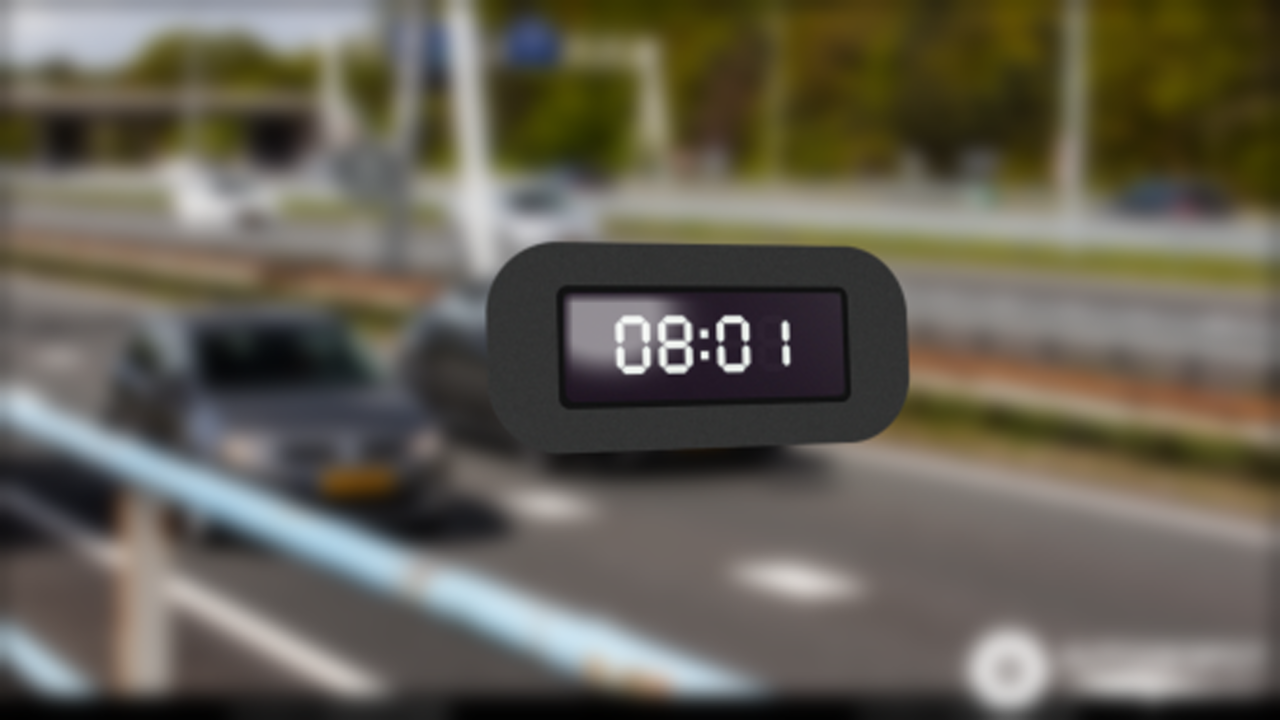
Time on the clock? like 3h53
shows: 8h01
